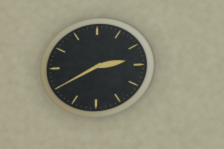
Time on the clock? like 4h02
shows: 2h40
